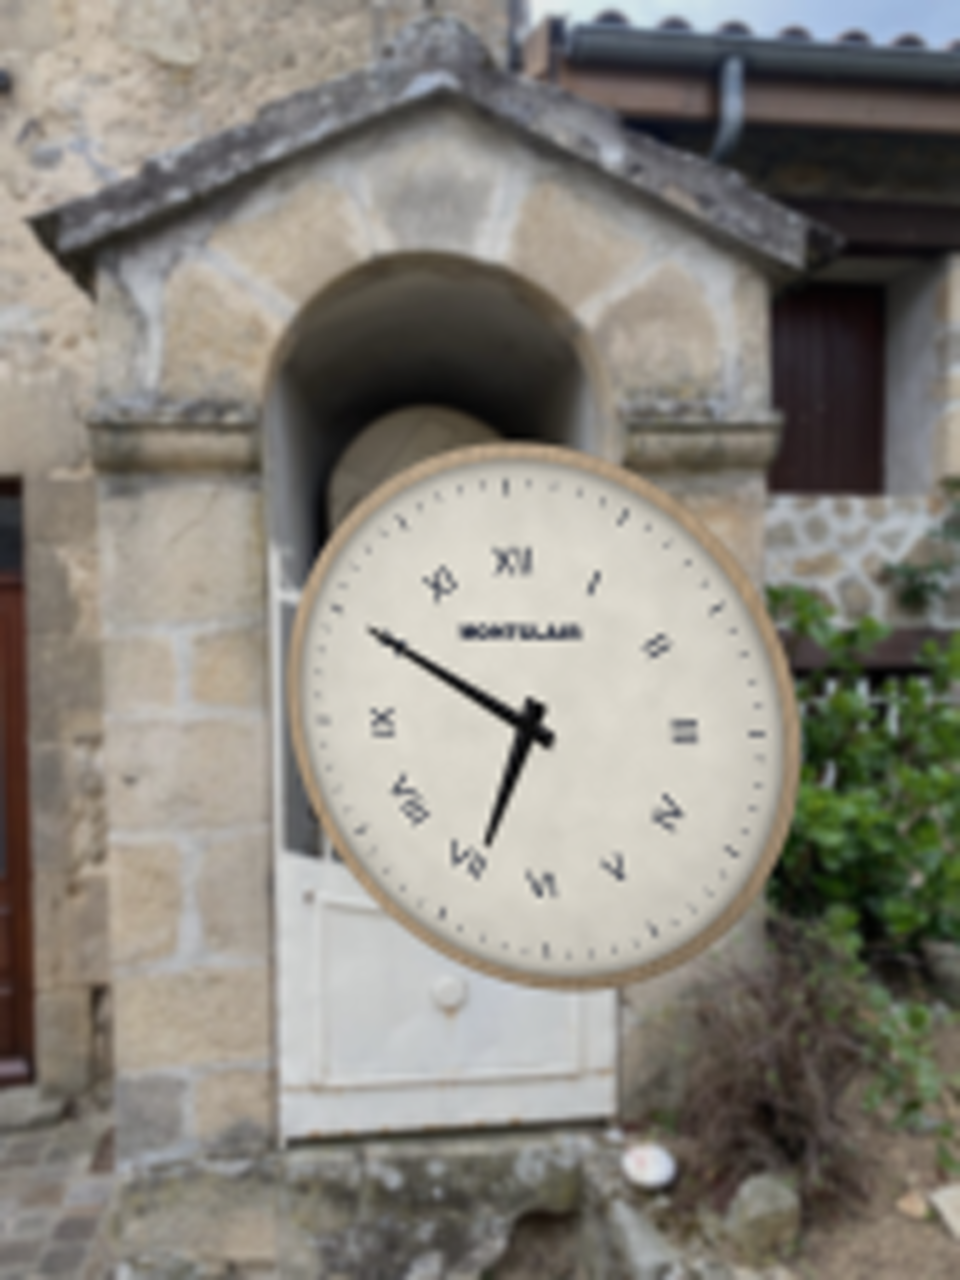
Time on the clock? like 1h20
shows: 6h50
